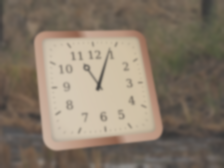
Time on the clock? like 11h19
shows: 11h04
